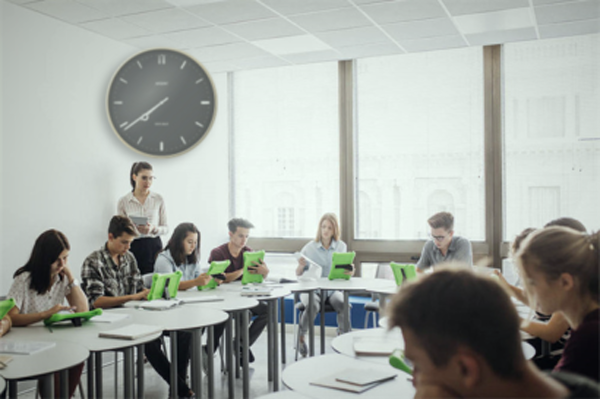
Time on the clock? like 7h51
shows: 7h39
